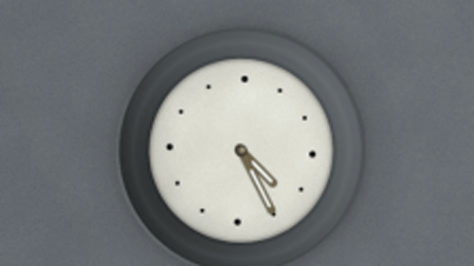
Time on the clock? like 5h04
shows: 4h25
